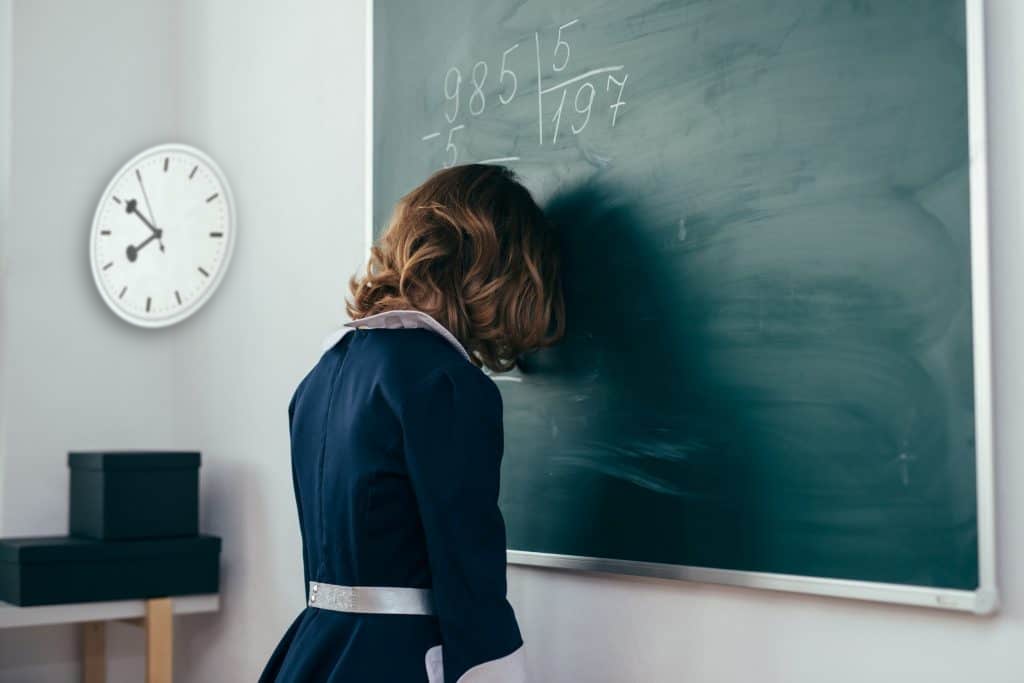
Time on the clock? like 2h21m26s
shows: 7h50m55s
